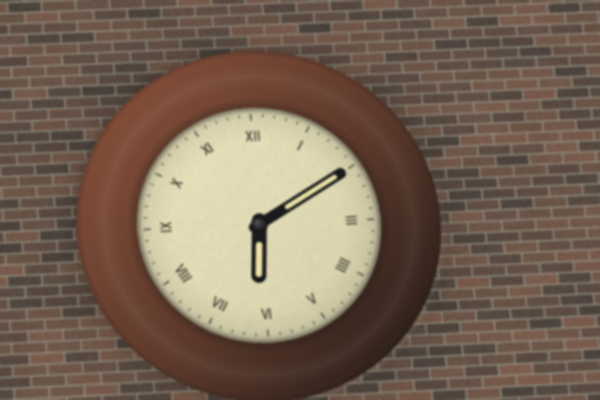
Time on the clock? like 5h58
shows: 6h10
